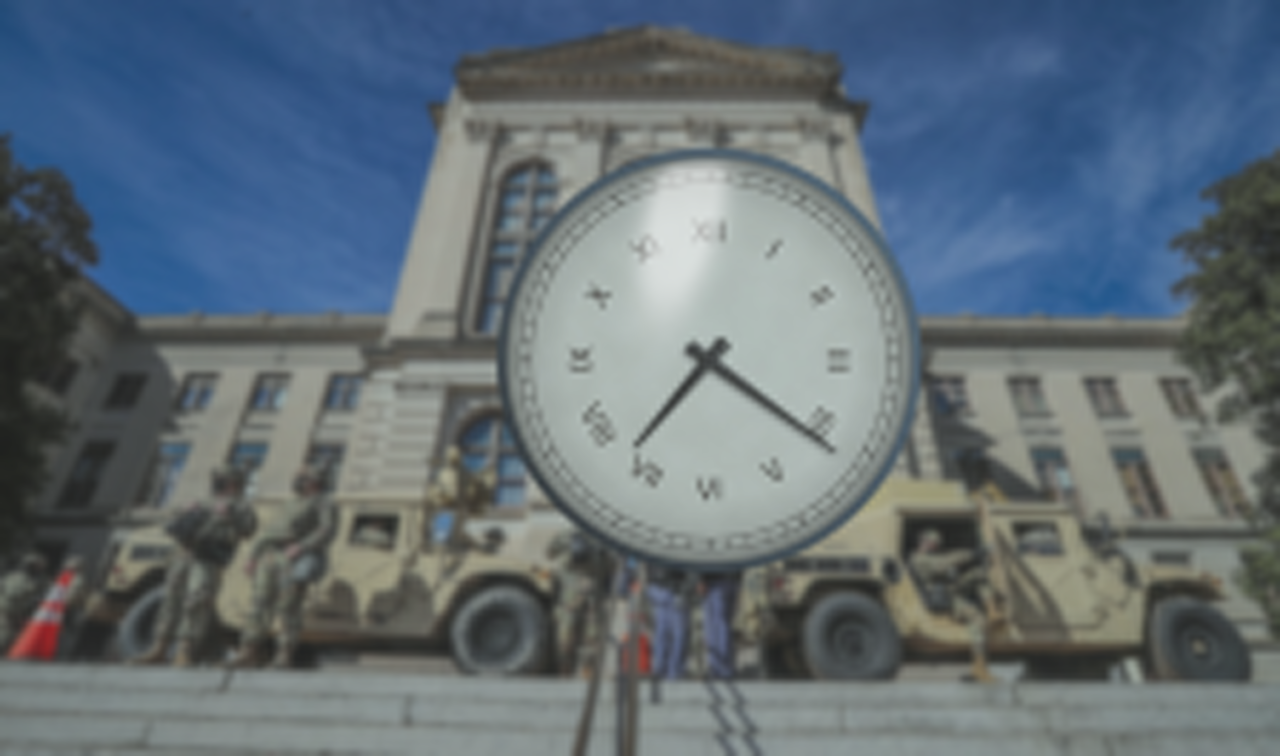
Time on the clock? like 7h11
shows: 7h21
